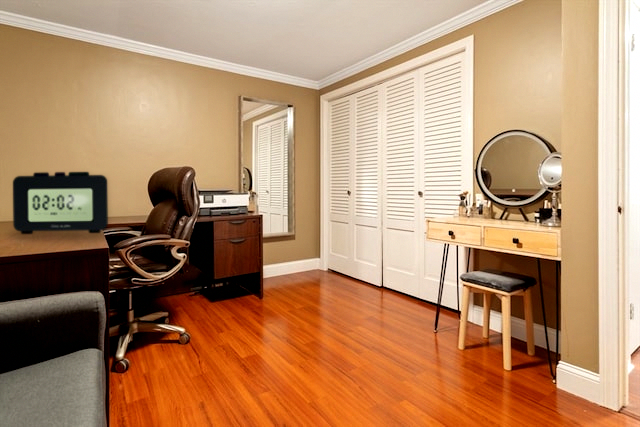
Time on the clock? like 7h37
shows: 2h02
